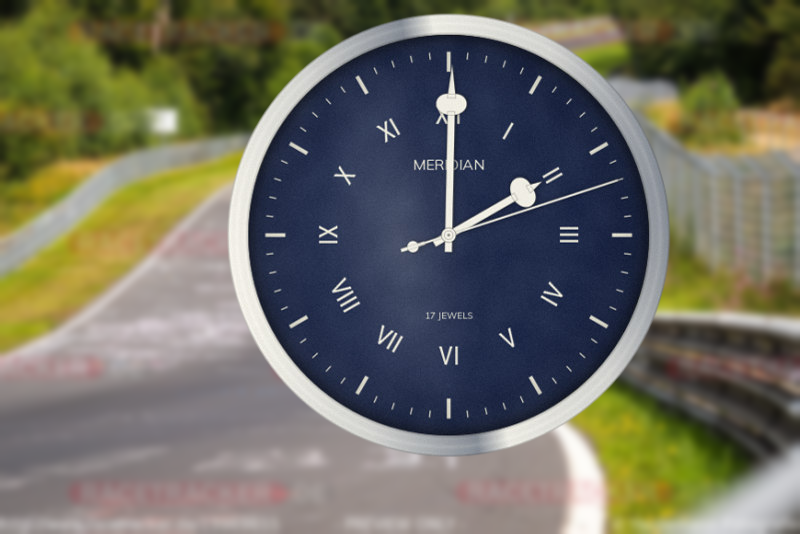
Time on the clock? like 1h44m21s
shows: 2h00m12s
